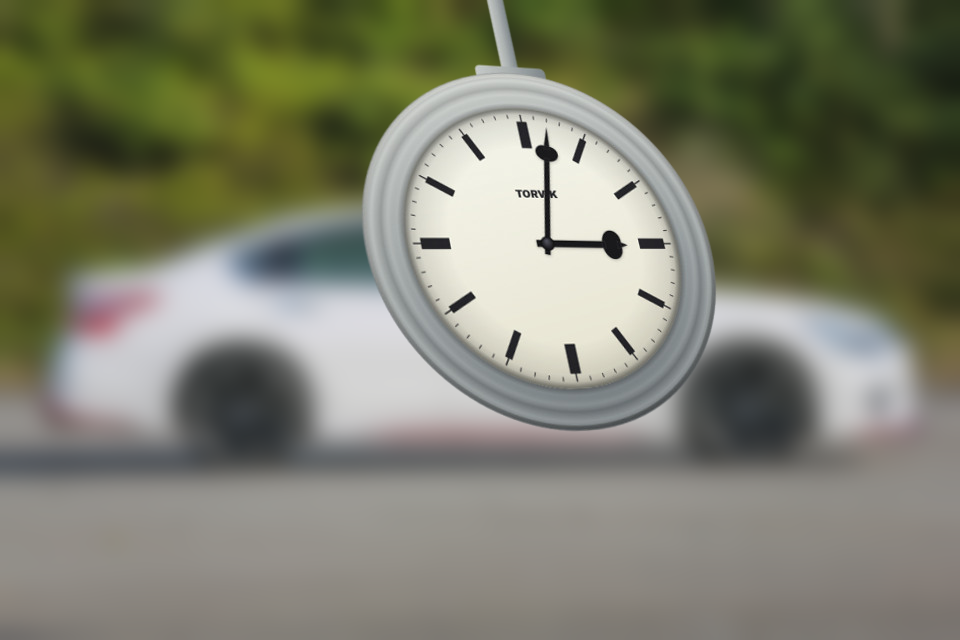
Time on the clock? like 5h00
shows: 3h02
